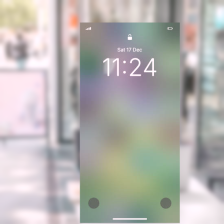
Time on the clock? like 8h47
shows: 11h24
